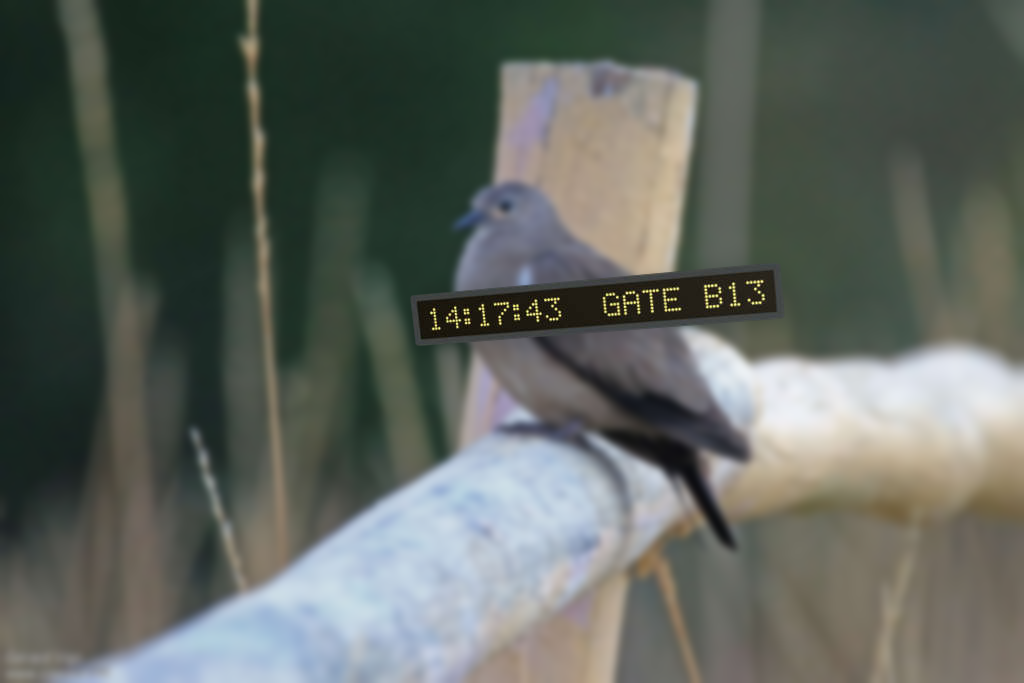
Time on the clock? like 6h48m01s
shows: 14h17m43s
